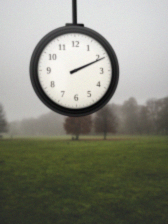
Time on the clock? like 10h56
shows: 2h11
